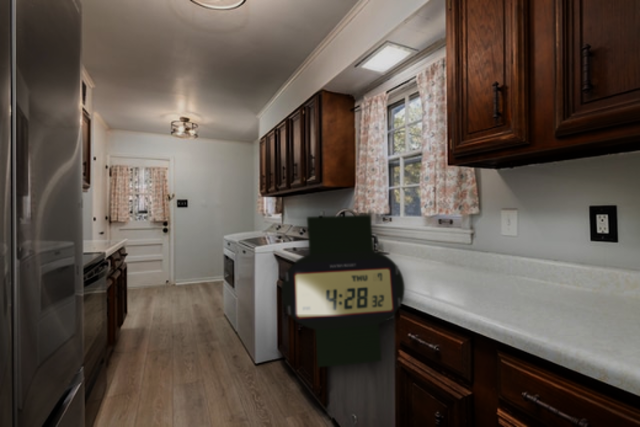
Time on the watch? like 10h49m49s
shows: 4h28m32s
